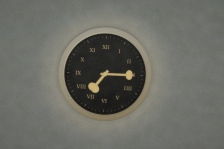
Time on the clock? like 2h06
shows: 7h15
